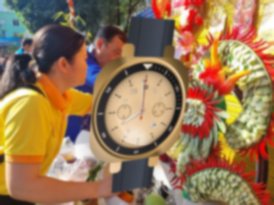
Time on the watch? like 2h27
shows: 7h59
